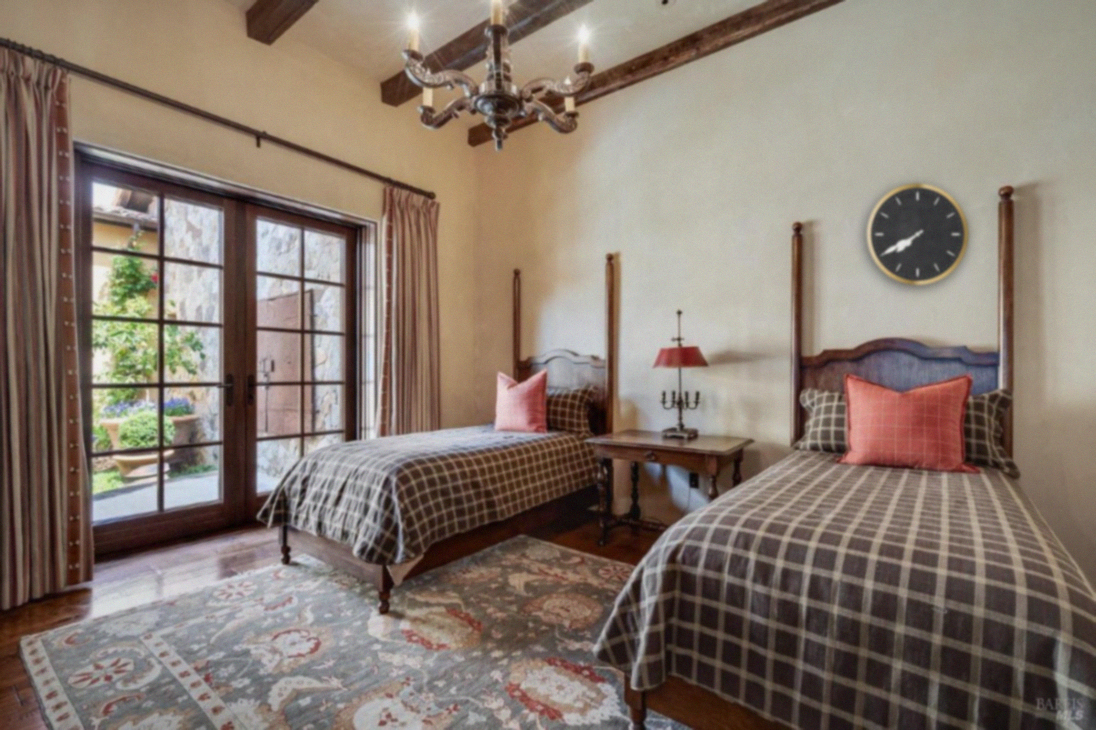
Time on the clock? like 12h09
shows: 7h40
